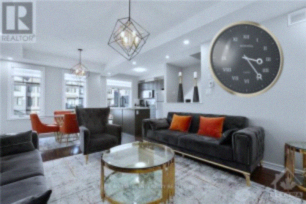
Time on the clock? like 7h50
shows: 3h24
